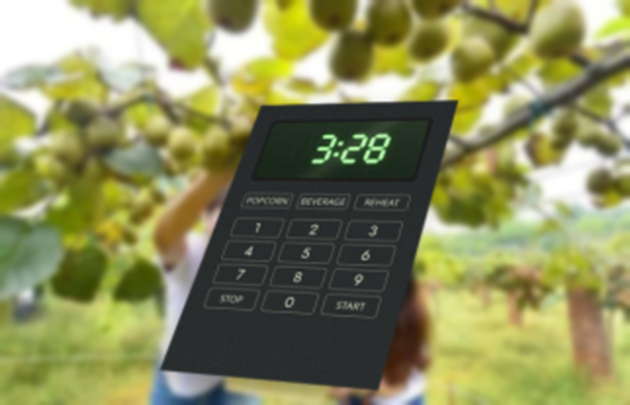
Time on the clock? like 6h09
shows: 3h28
